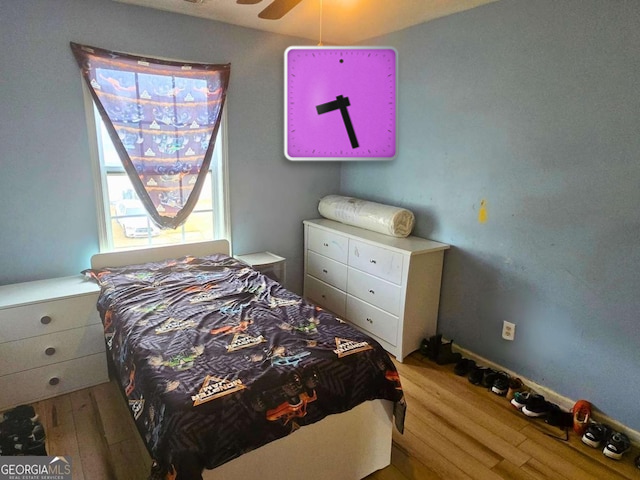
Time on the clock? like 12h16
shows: 8h27
